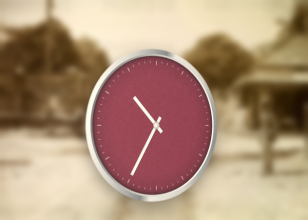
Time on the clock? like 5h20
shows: 10h35
